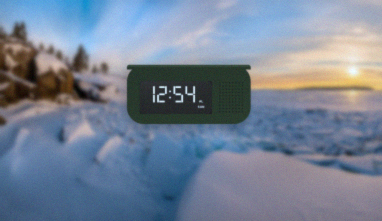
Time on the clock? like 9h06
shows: 12h54
